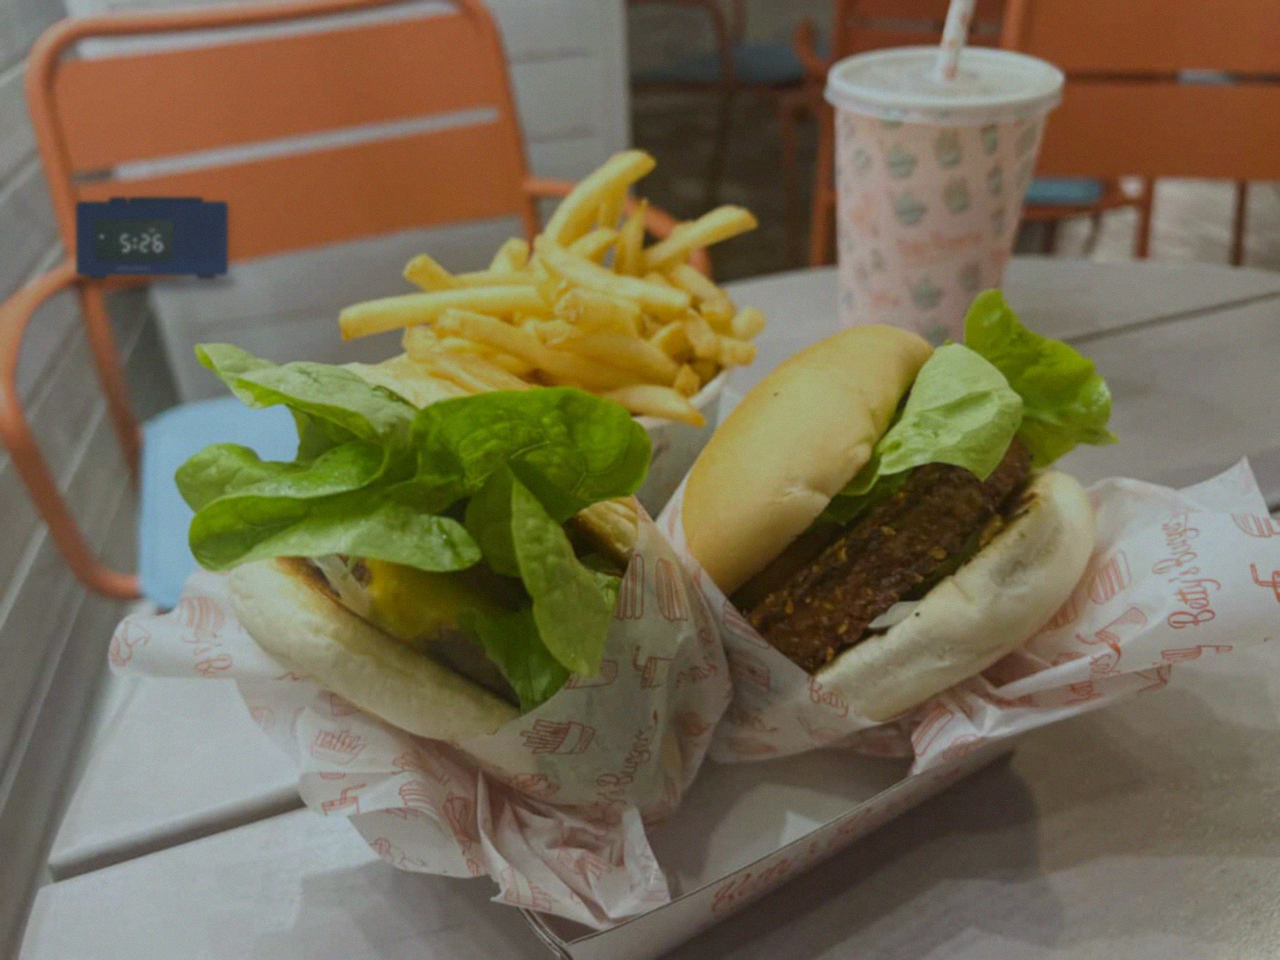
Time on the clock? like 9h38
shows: 5h26
